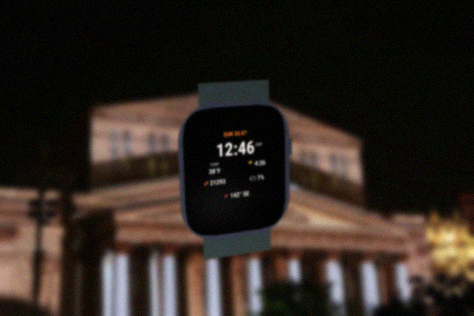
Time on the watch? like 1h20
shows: 12h46
